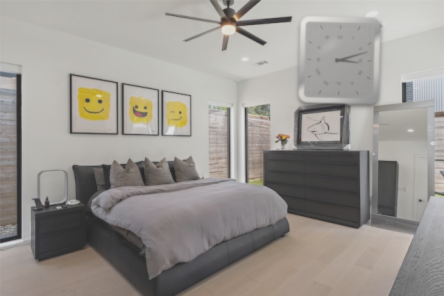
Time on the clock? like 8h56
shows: 3h12
